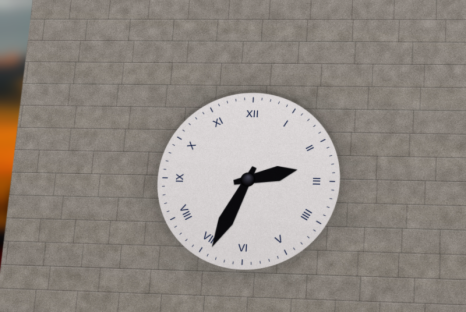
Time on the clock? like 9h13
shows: 2h34
